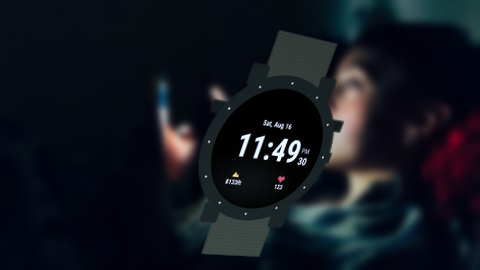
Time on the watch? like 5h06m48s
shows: 11h49m30s
